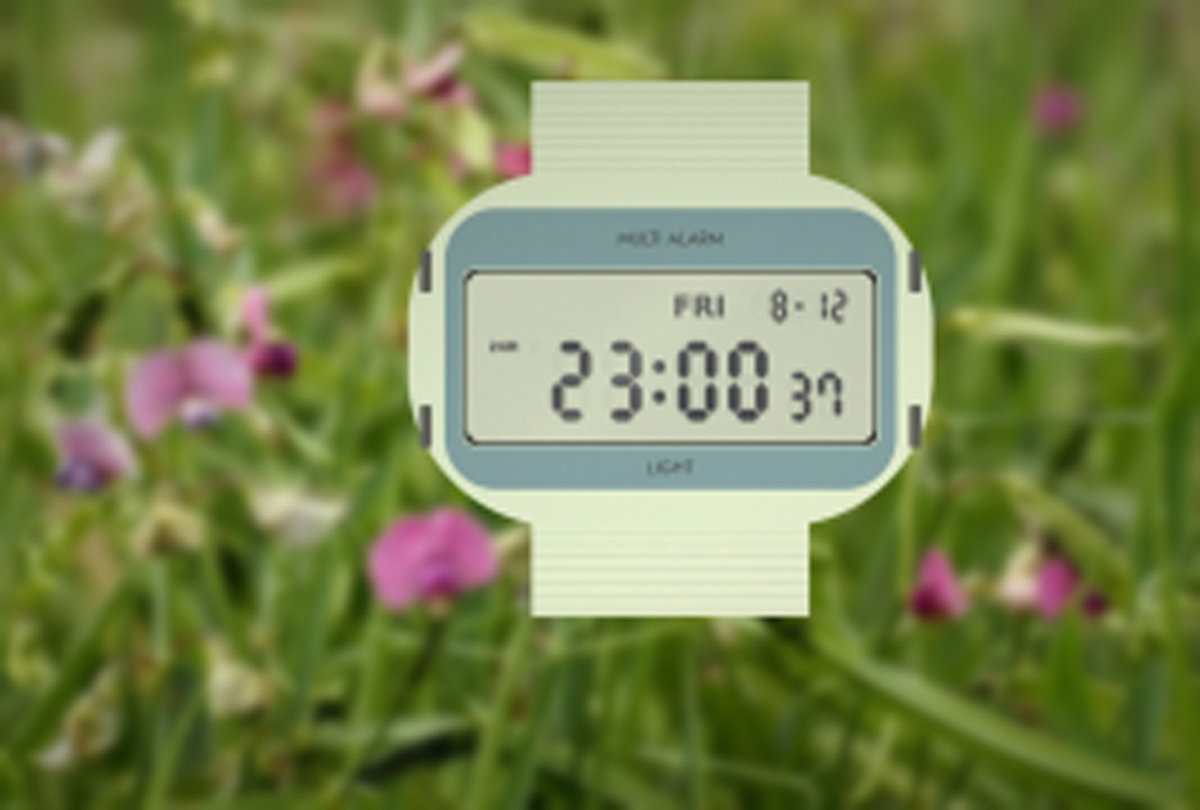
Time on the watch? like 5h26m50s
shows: 23h00m37s
